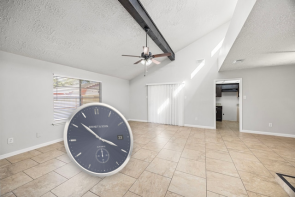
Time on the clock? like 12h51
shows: 3h52
